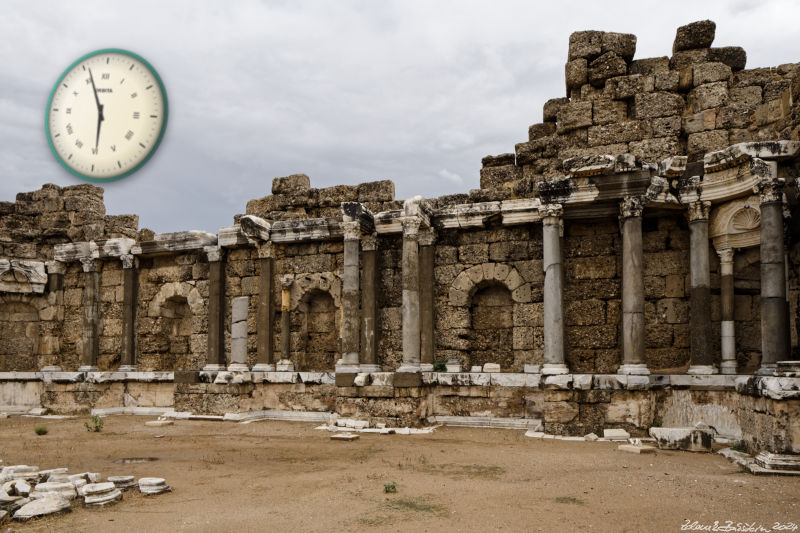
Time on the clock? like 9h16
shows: 5h56
